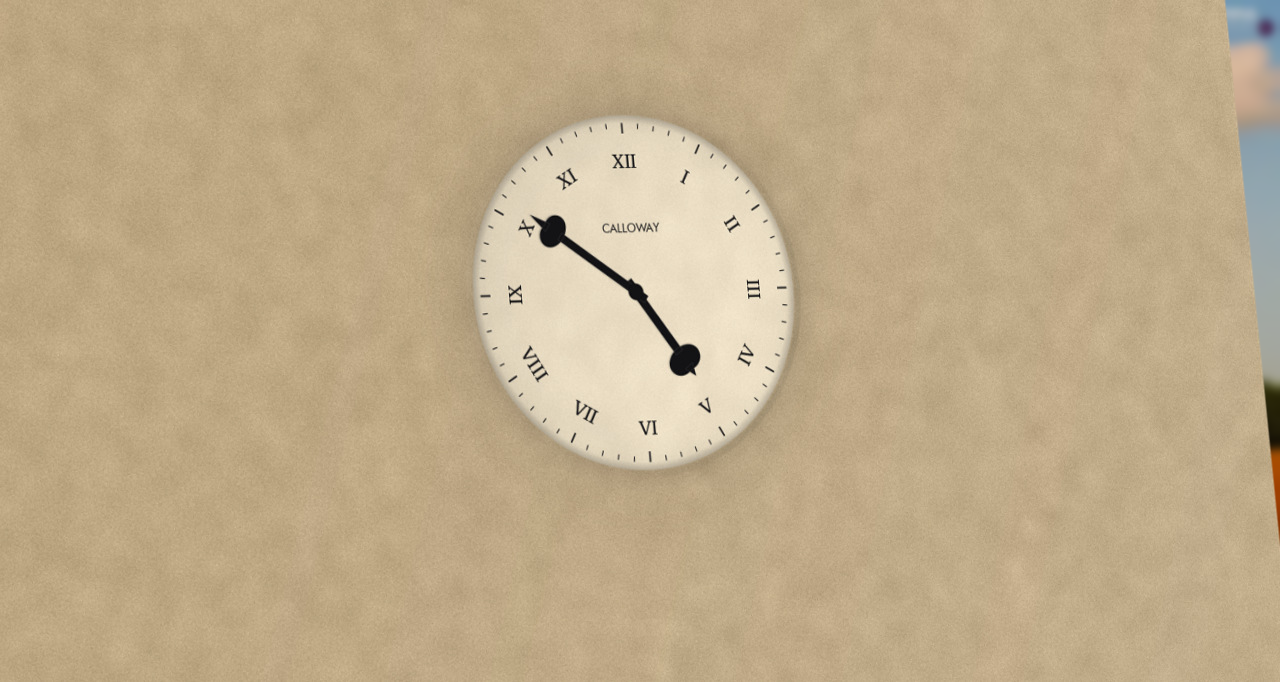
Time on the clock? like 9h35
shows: 4h51
